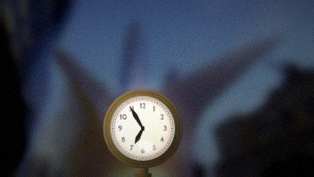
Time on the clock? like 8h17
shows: 6h55
